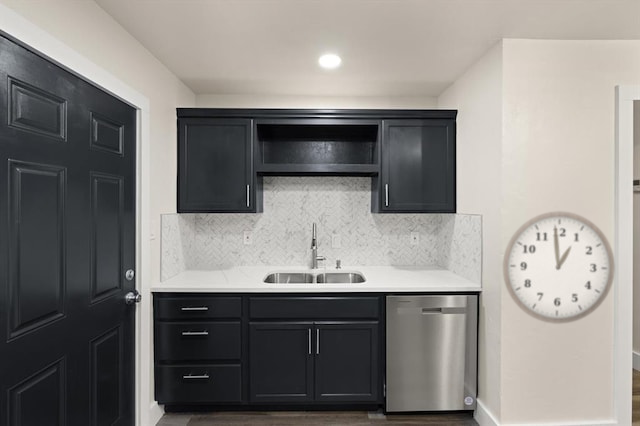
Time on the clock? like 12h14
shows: 12h59
